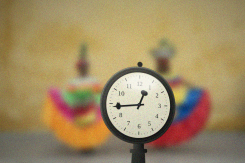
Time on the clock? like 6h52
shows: 12h44
